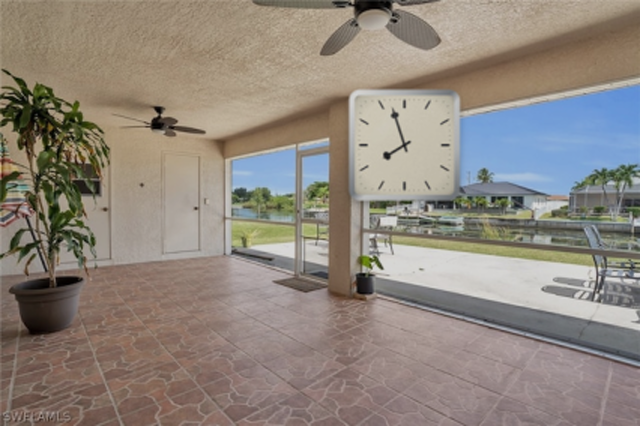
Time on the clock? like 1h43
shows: 7h57
